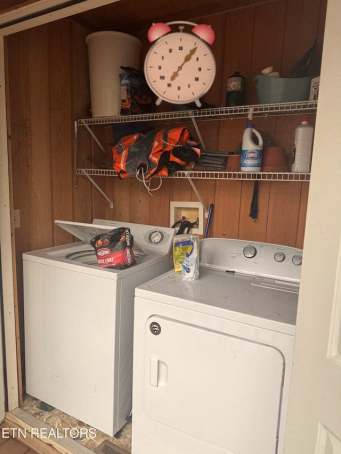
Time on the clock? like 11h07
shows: 7h06
